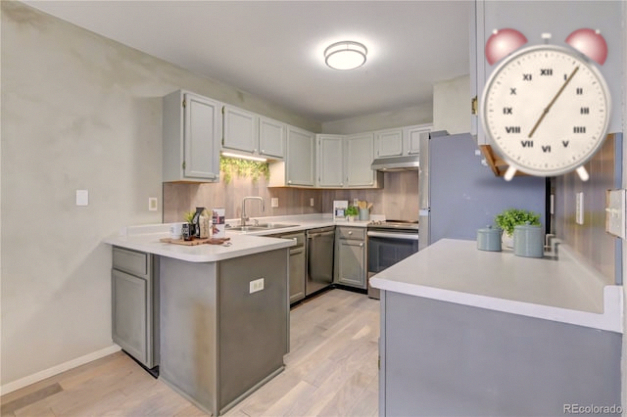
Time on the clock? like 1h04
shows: 7h06
